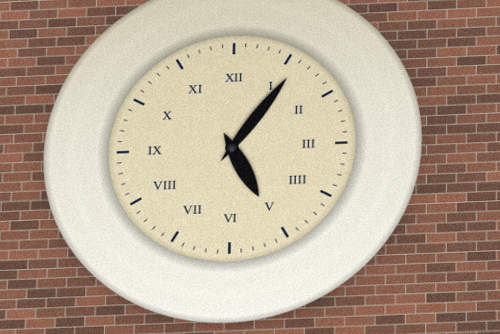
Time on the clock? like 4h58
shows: 5h06
